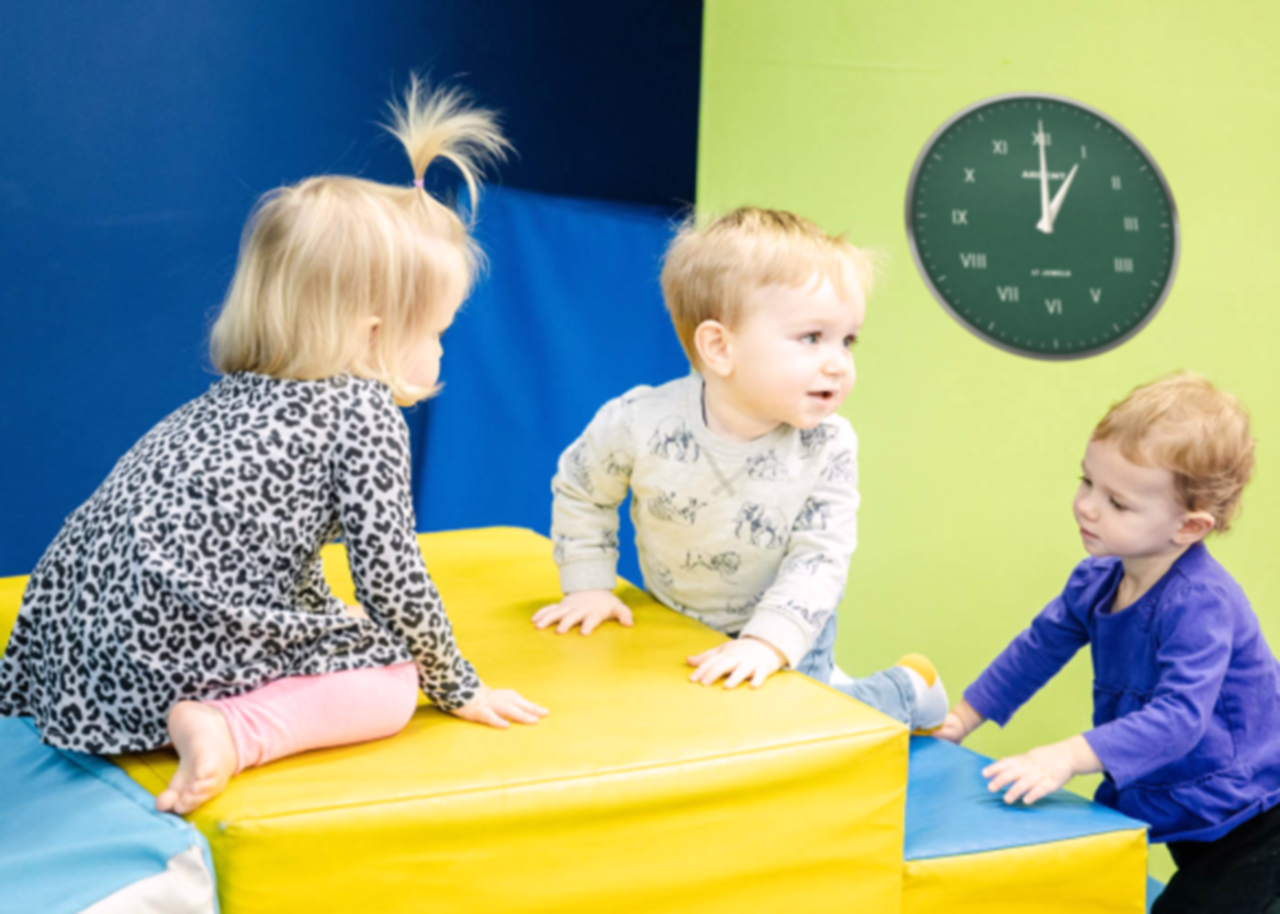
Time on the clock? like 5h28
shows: 1h00
